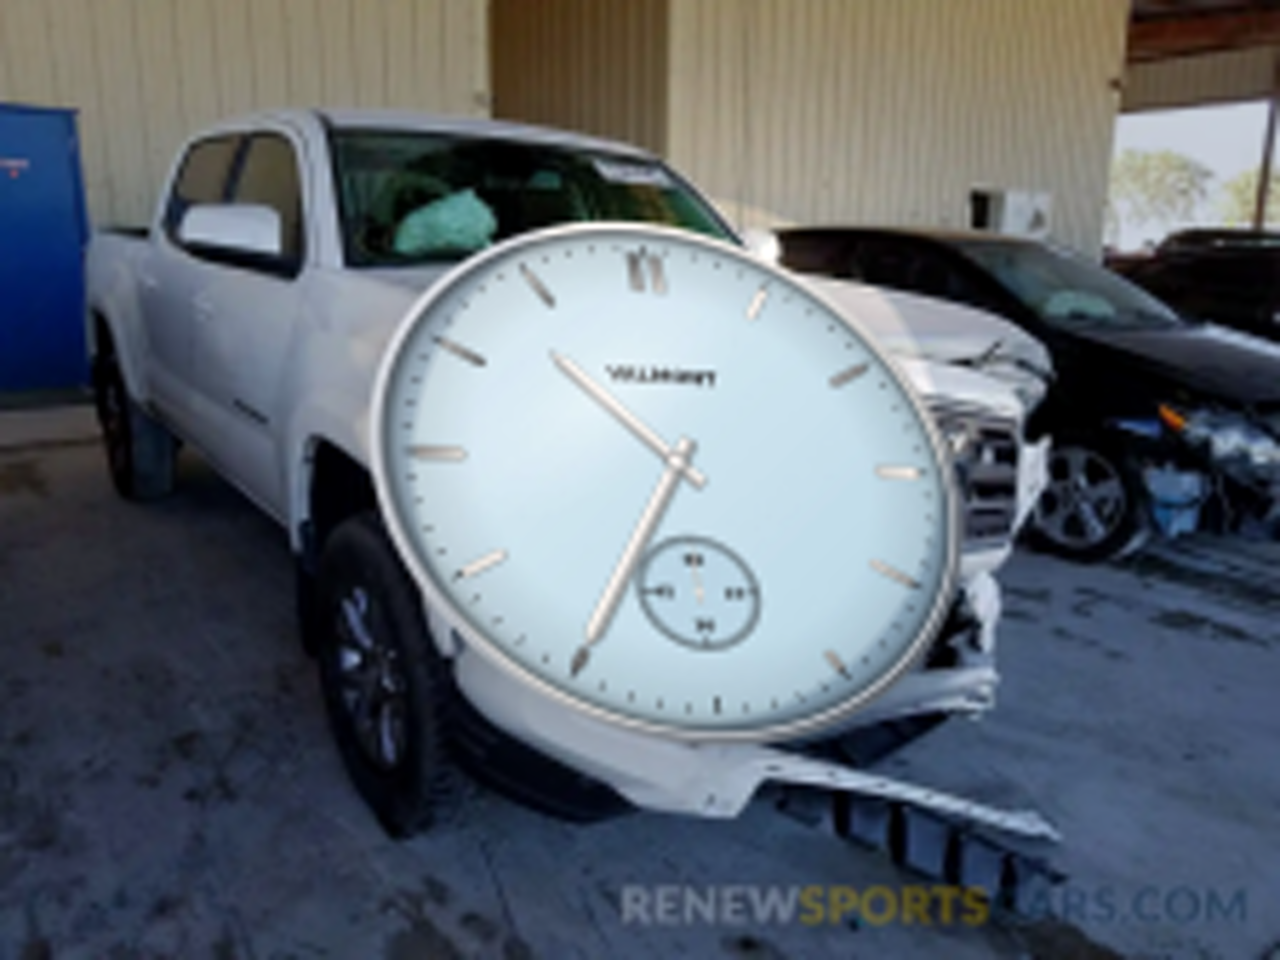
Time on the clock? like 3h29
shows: 10h35
